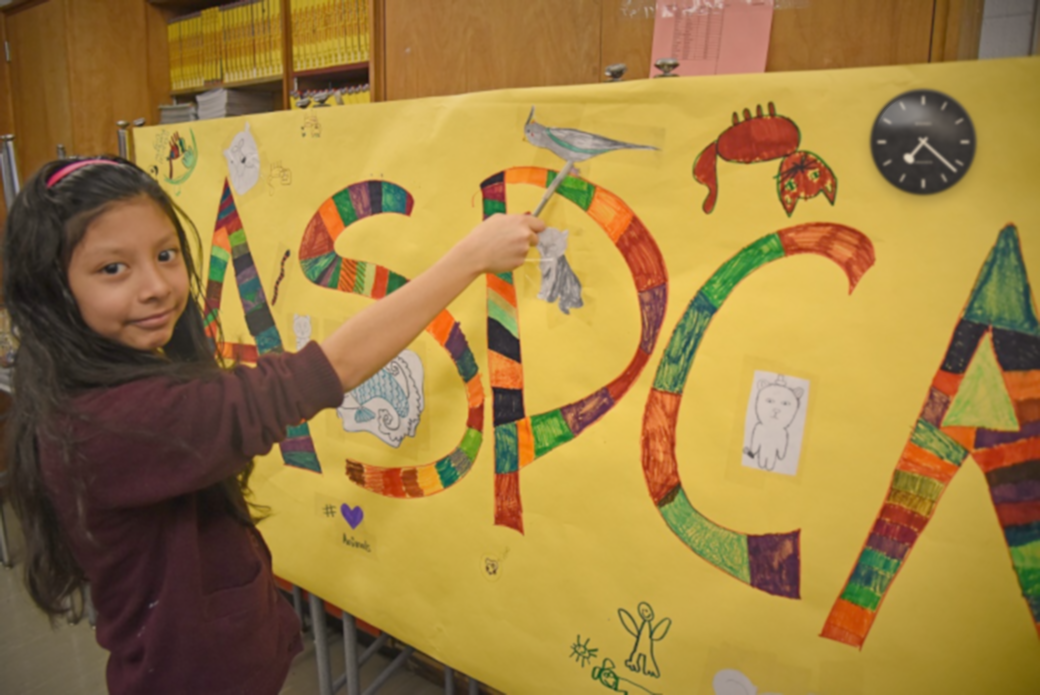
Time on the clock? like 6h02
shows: 7h22
